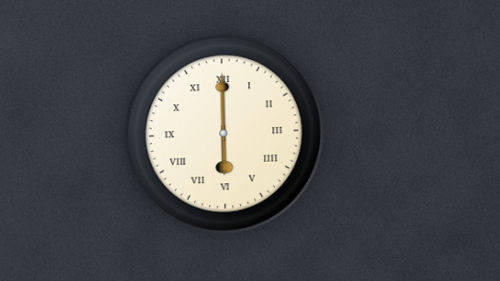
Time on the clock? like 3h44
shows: 6h00
